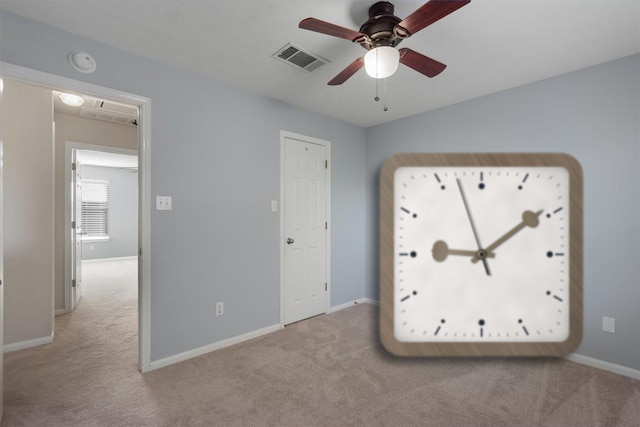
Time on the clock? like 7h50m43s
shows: 9h08m57s
